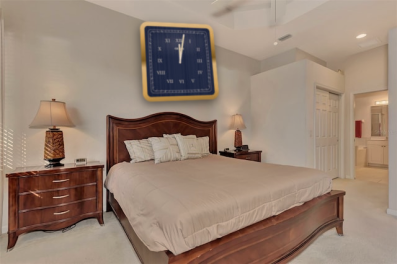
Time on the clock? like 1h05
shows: 12h02
